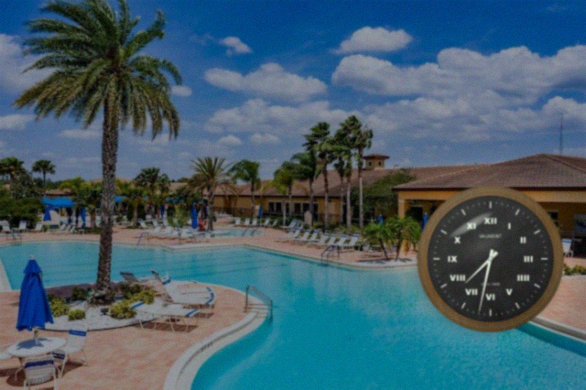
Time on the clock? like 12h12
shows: 7h32
